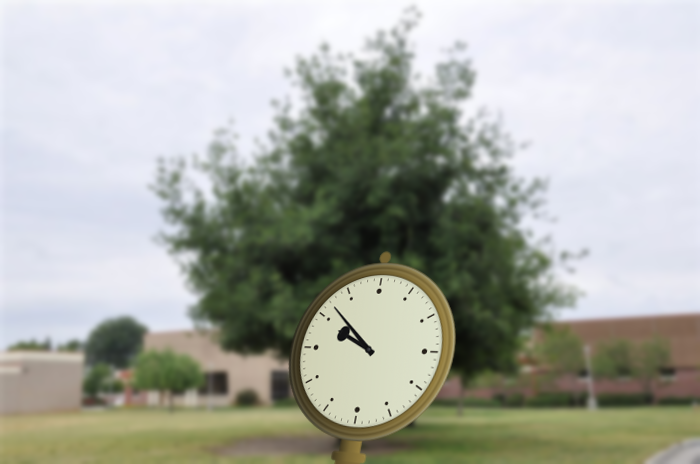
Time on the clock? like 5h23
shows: 9h52
